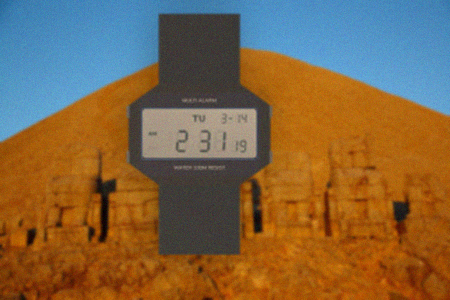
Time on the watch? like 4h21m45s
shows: 2h31m19s
